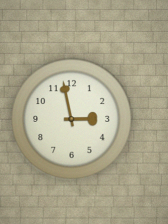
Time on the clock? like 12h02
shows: 2h58
